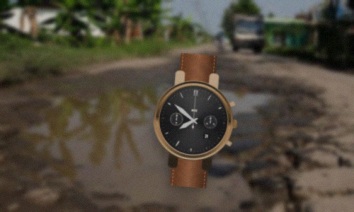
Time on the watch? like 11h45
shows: 7h51
